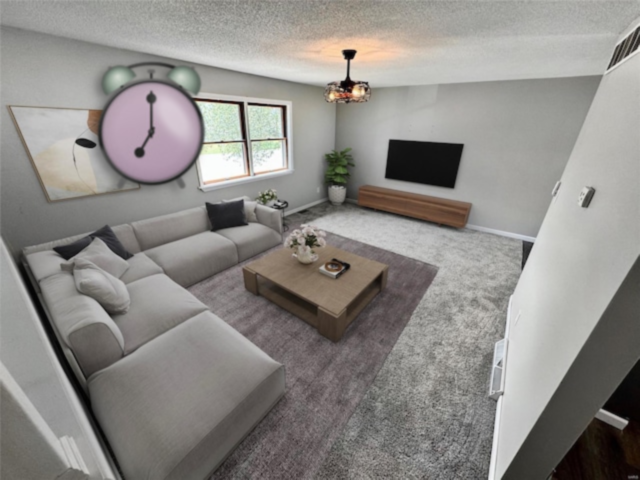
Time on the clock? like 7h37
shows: 7h00
